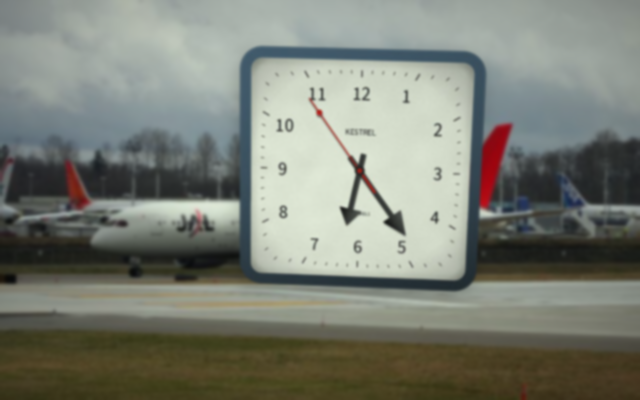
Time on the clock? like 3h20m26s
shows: 6h23m54s
